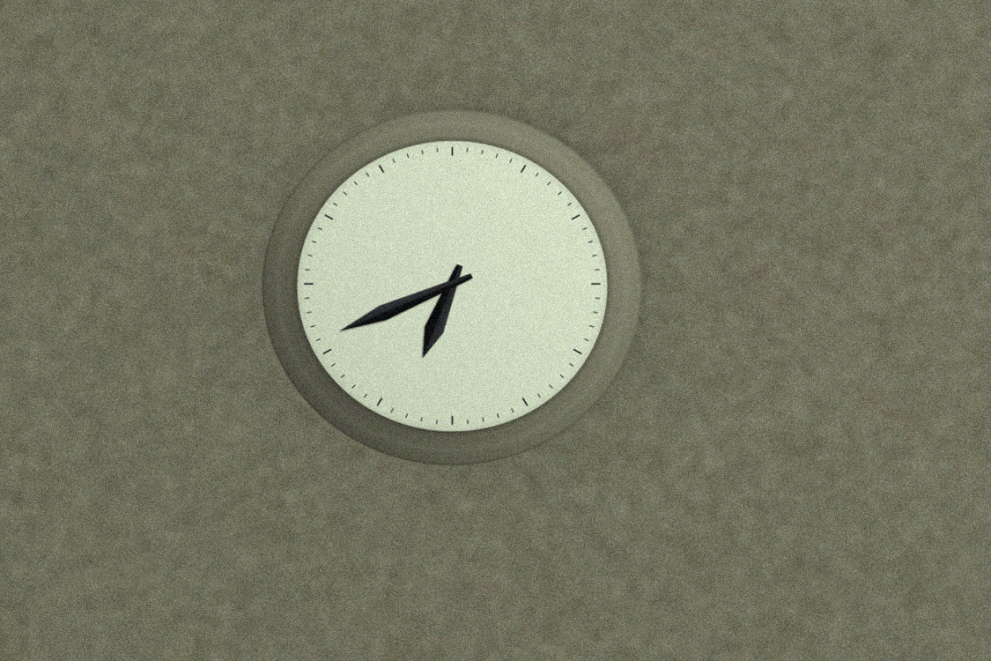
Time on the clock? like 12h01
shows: 6h41
